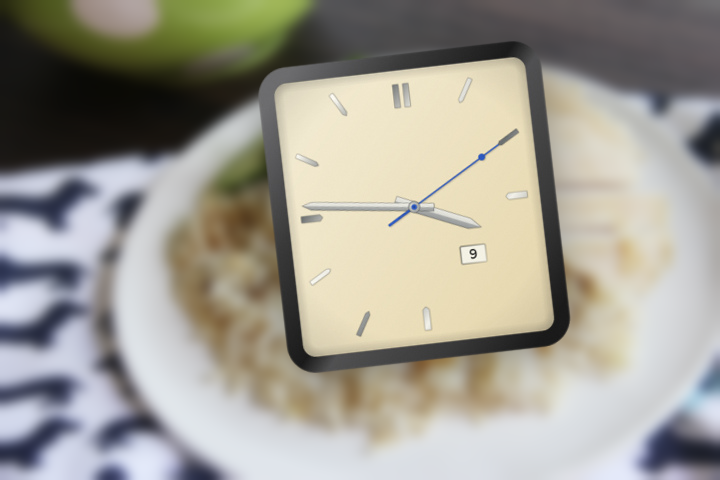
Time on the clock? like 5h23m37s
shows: 3h46m10s
